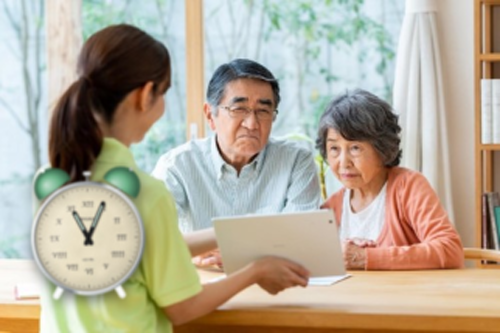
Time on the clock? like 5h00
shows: 11h04
